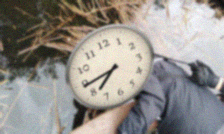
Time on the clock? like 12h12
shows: 7h44
